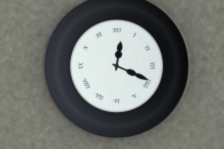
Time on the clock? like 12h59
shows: 12h19
